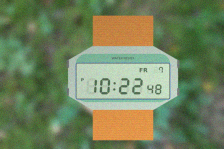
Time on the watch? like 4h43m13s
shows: 10h22m48s
